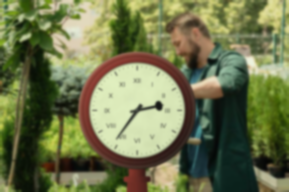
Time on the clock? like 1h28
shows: 2h36
